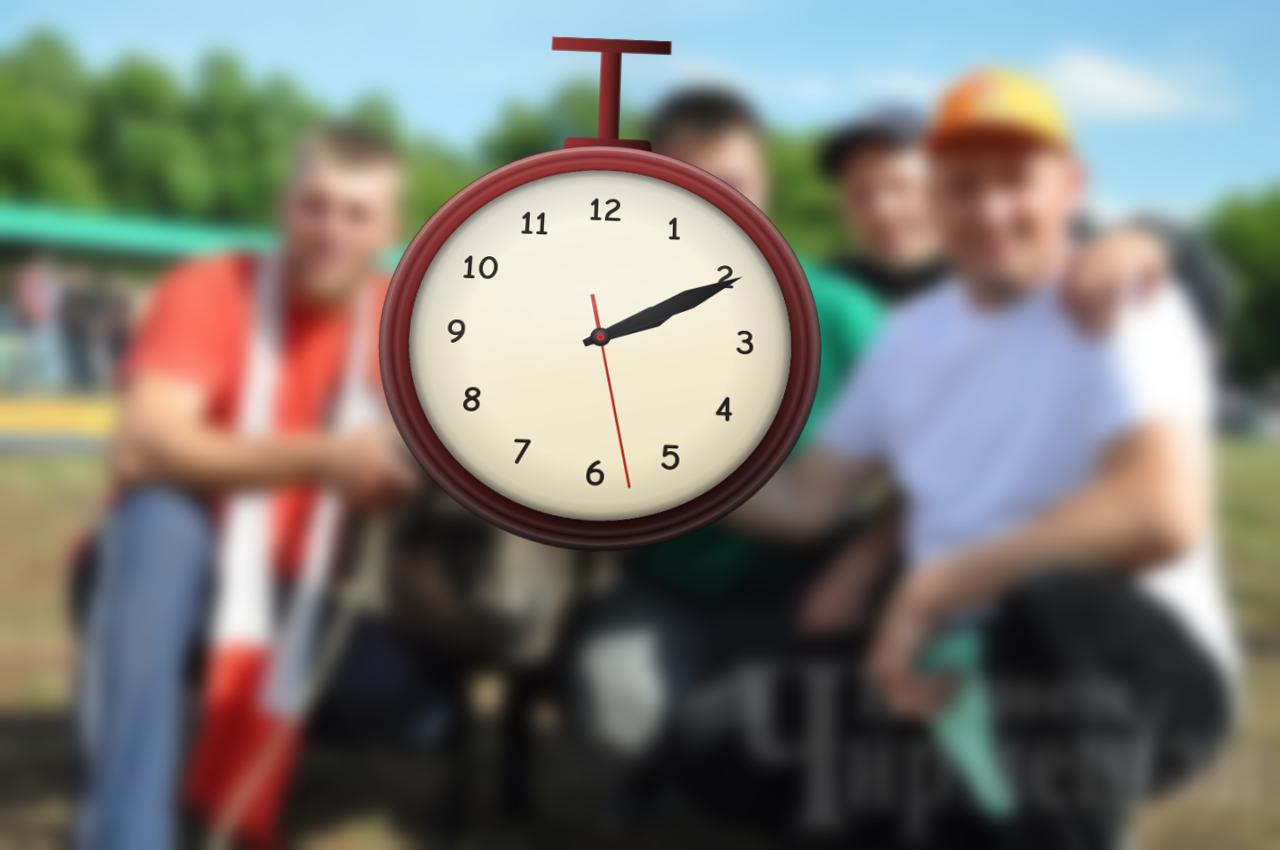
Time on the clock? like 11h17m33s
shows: 2h10m28s
